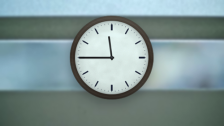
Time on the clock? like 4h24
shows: 11h45
